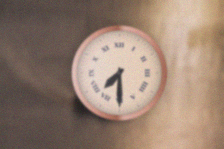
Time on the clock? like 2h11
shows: 7h30
